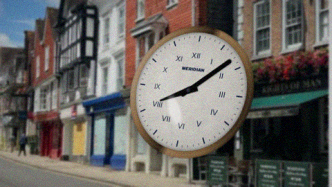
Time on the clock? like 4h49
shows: 8h08
